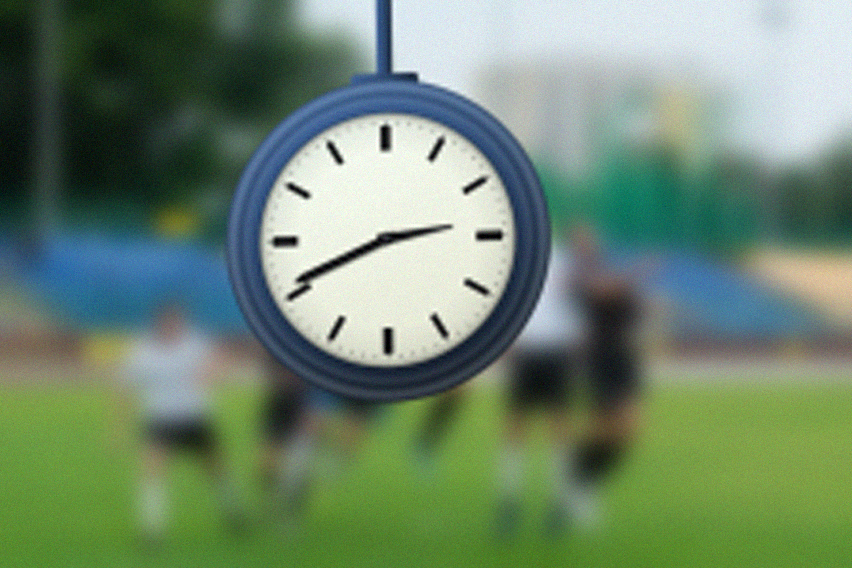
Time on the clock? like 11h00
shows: 2h41
